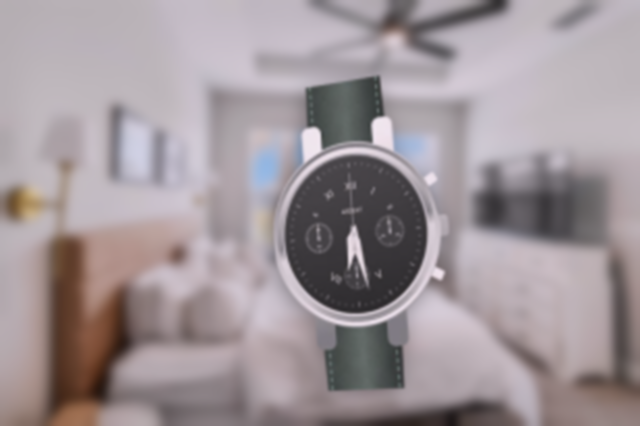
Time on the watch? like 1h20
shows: 6h28
